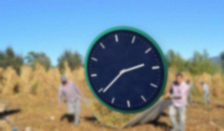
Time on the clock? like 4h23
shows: 2h39
